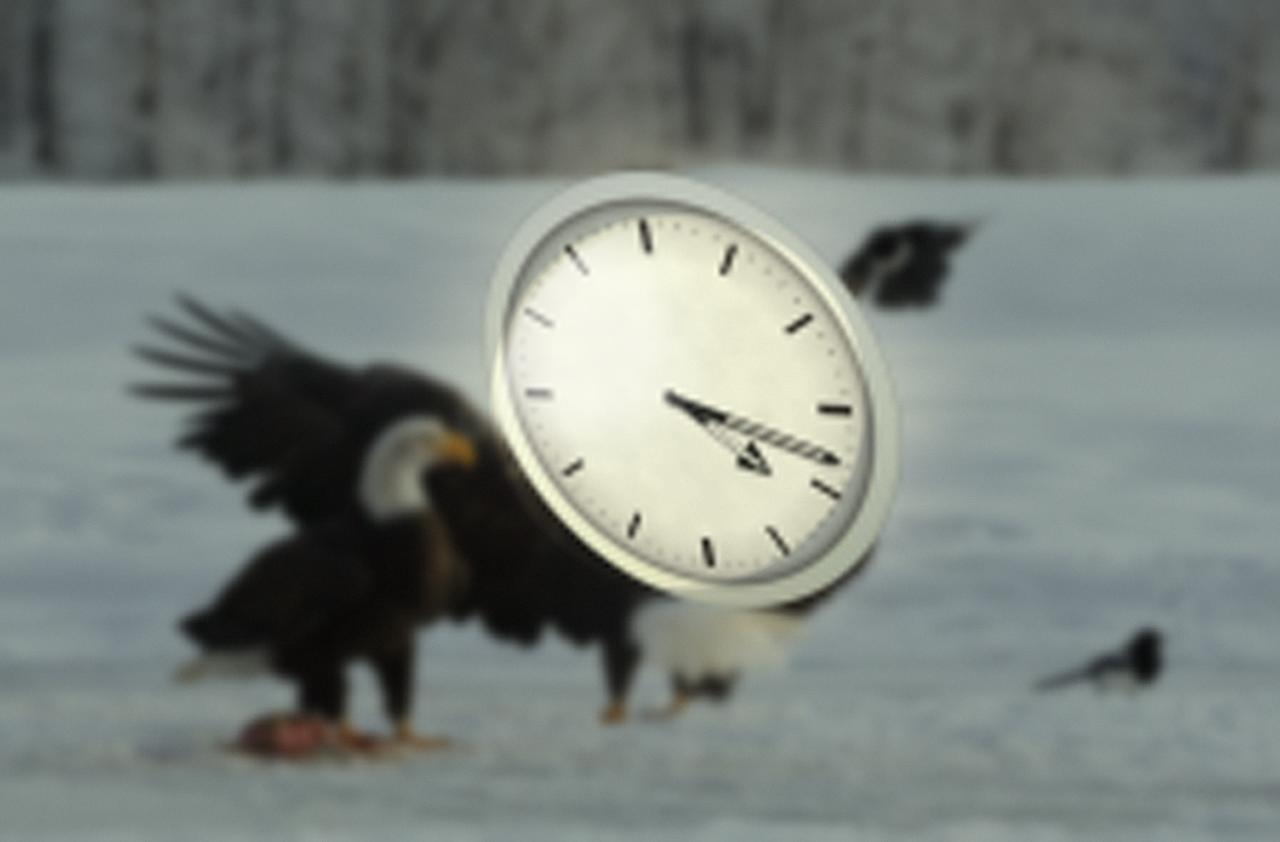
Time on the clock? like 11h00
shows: 4h18
